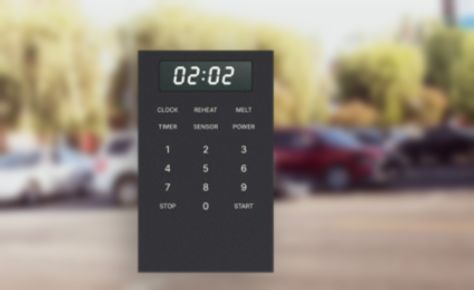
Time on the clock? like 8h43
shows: 2h02
